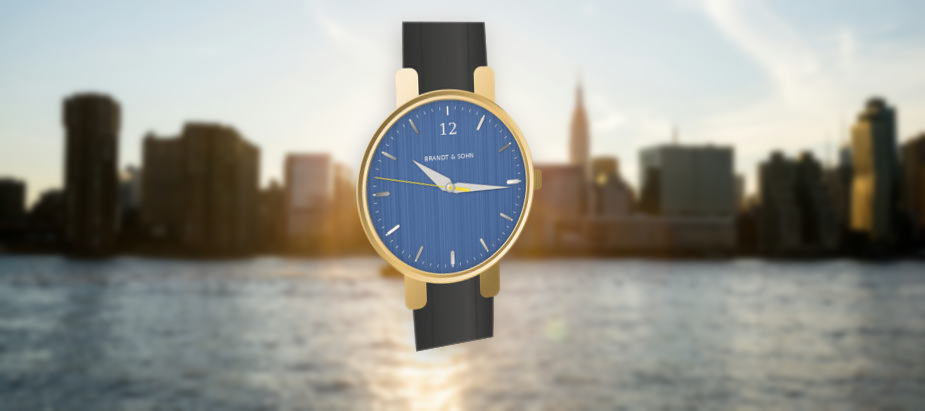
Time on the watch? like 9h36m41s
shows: 10h15m47s
